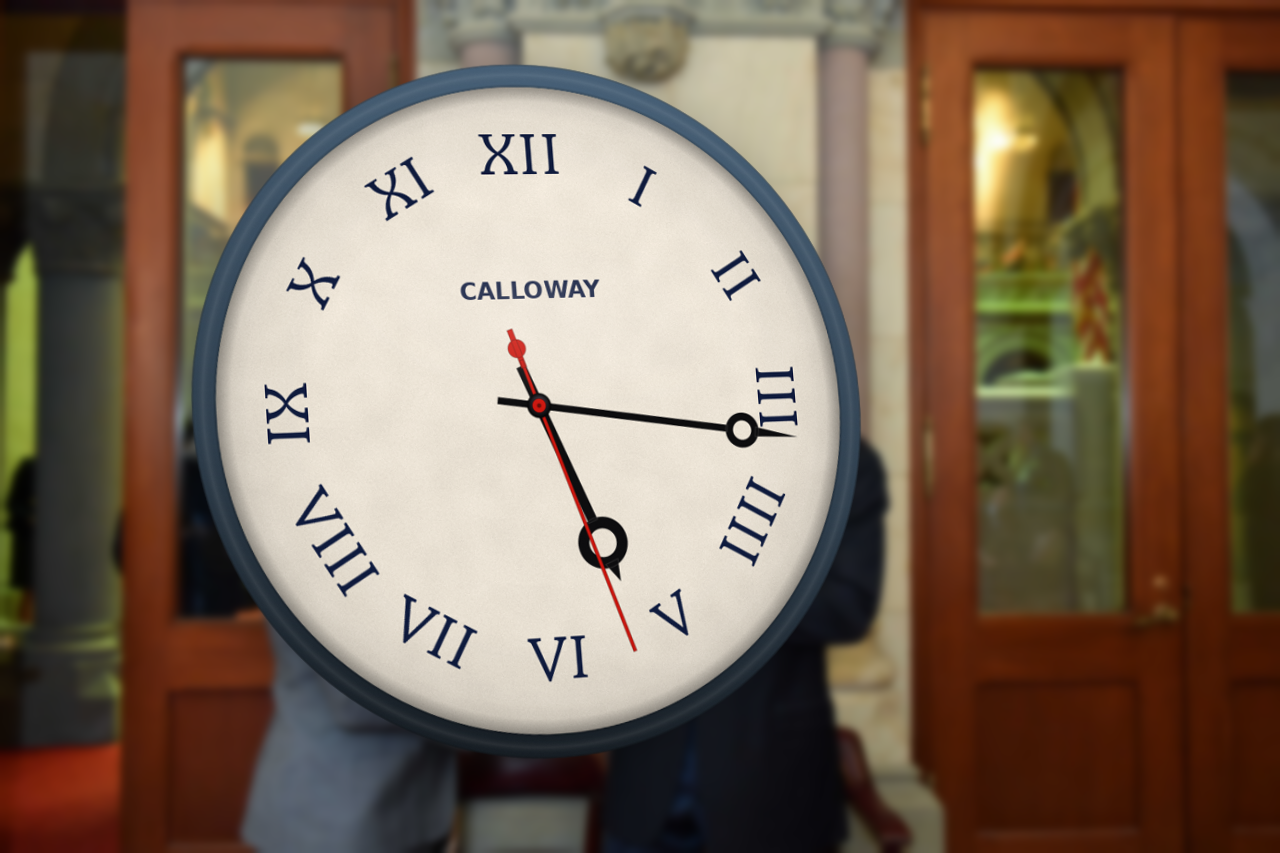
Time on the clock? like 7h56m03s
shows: 5h16m27s
